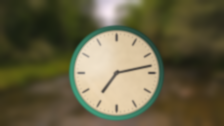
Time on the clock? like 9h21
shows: 7h13
